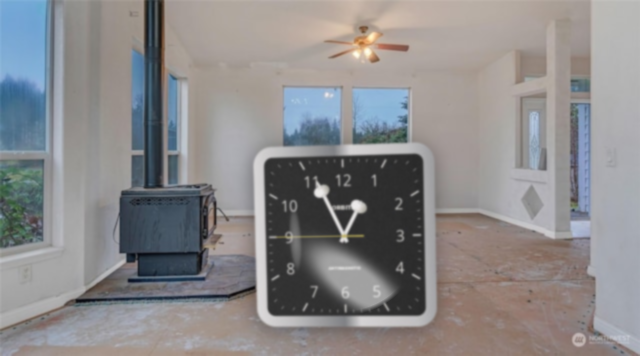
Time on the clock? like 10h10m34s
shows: 12h55m45s
